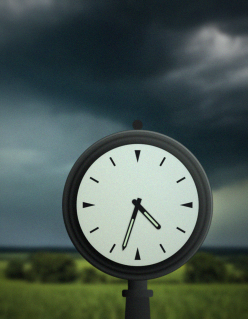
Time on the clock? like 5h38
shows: 4h33
